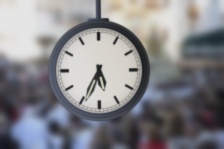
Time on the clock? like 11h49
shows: 5h34
